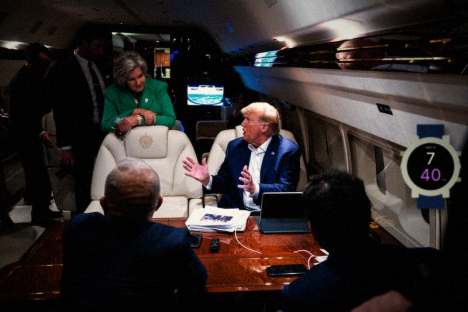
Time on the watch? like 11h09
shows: 7h40
